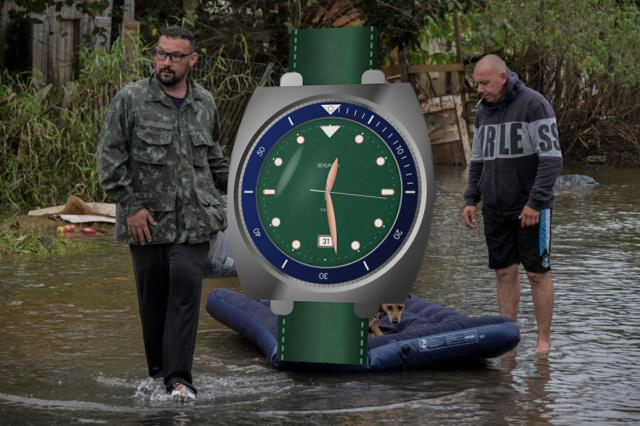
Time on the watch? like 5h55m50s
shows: 12h28m16s
